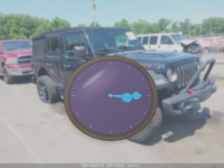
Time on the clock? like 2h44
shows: 3h15
